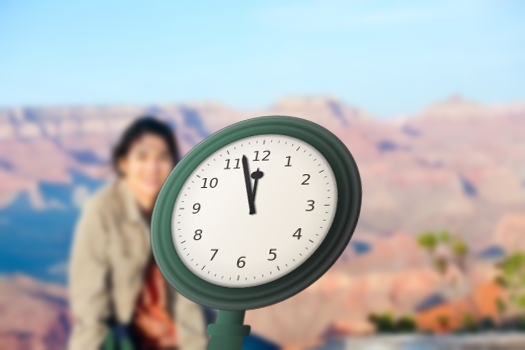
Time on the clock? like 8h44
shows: 11h57
